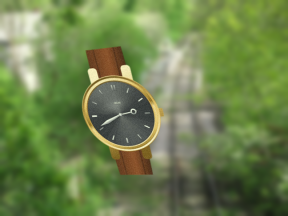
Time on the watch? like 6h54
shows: 2h41
